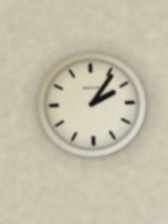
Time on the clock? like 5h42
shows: 2h06
